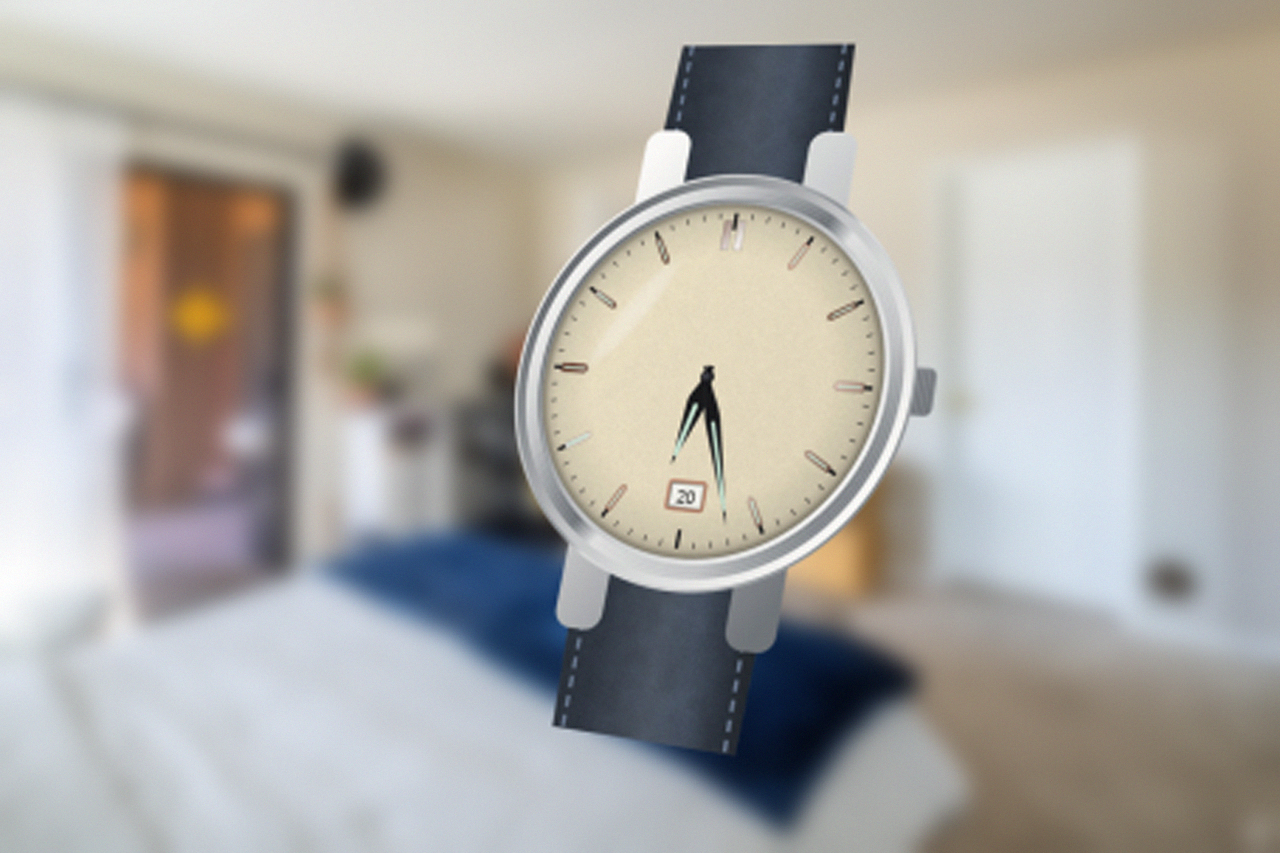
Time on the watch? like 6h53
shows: 6h27
